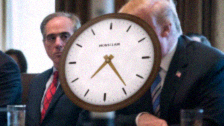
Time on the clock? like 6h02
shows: 7h24
